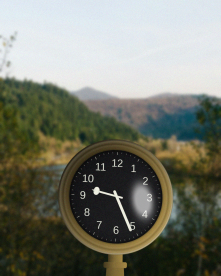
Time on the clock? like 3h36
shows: 9h26
